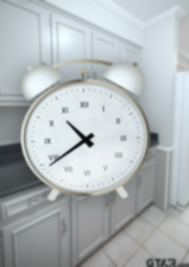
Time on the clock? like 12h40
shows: 10h39
